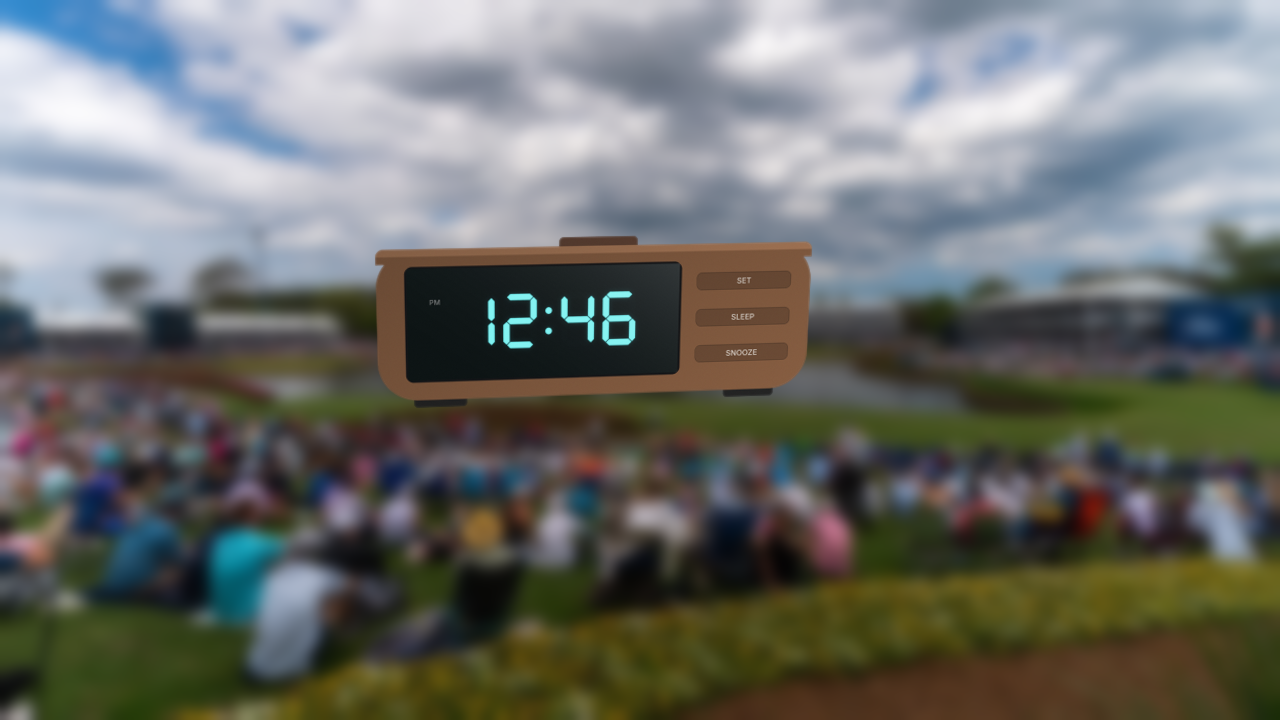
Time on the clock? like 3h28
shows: 12h46
